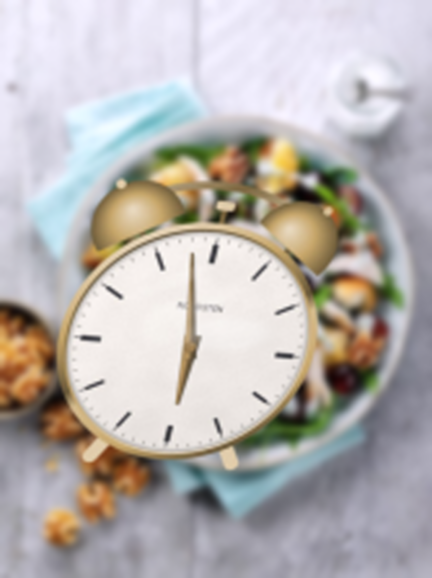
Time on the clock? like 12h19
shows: 5h58
